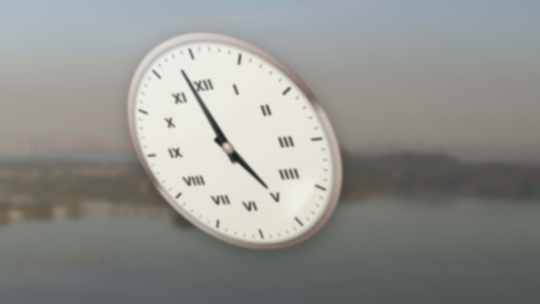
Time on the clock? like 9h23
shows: 4h58
